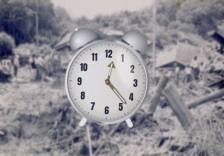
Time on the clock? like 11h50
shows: 12h23
